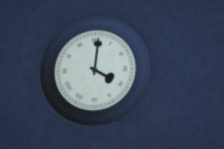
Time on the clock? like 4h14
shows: 4h01
